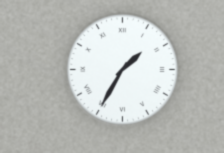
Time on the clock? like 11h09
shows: 1h35
